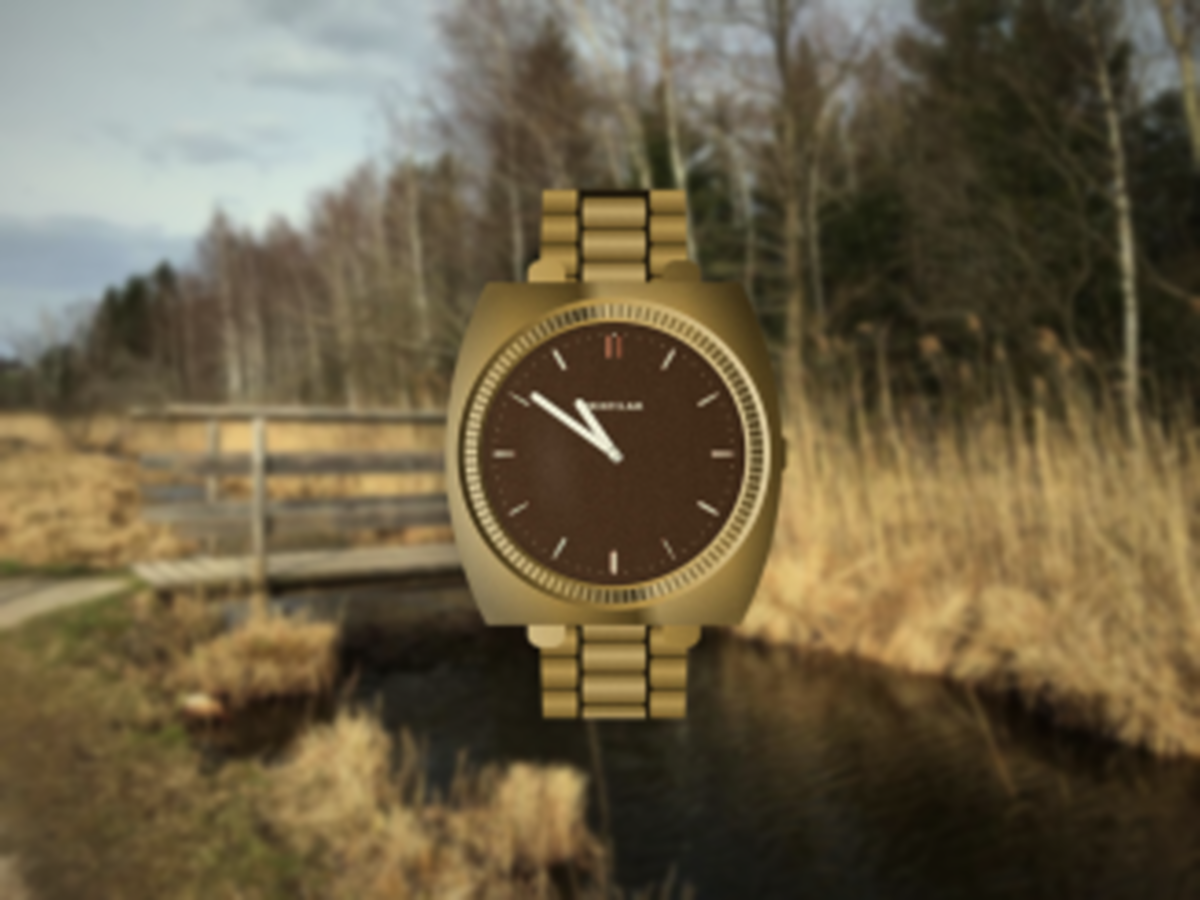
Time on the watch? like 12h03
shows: 10h51
